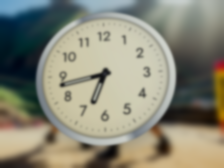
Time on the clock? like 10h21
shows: 6h43
